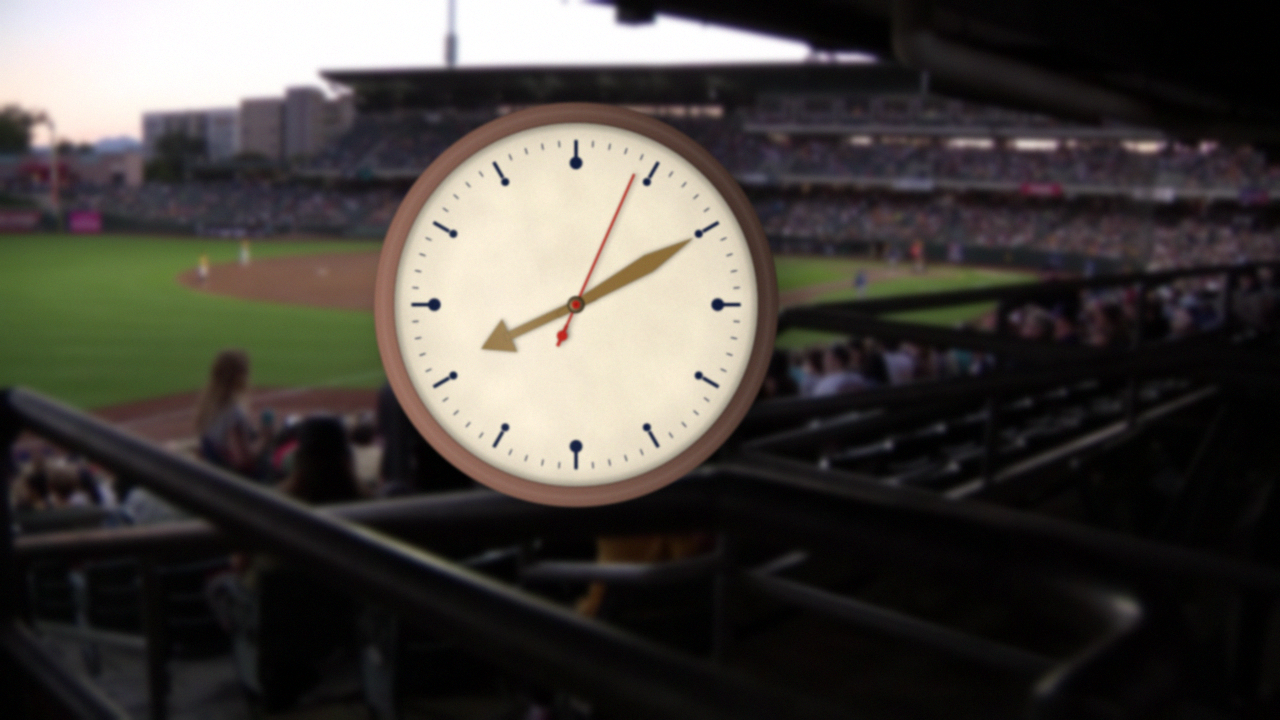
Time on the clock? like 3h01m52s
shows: 8h10m04s
